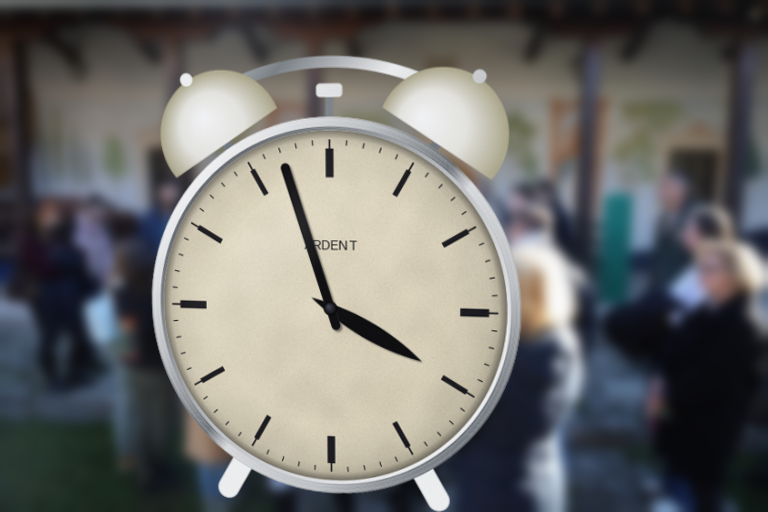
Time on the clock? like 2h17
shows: 3h57
